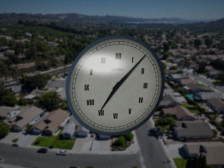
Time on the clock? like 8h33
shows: 7h07
